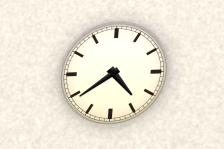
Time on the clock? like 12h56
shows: 4h39
